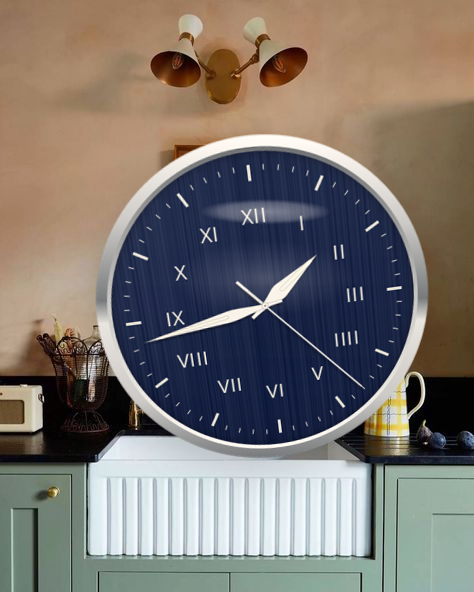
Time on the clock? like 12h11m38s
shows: 1h43m23s
